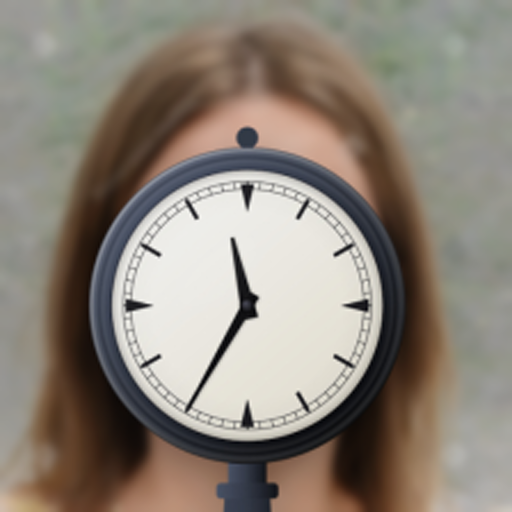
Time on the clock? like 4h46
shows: 11h35
